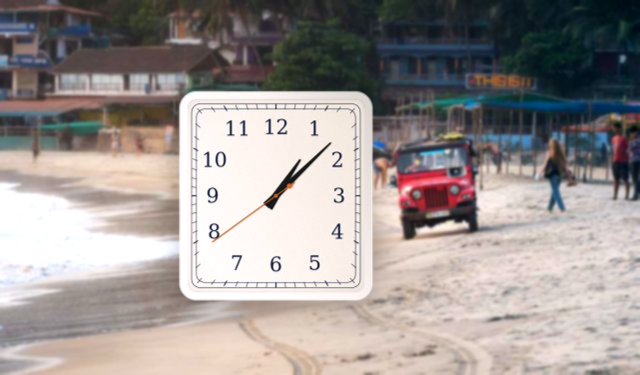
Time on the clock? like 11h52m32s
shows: 1h07m39s
